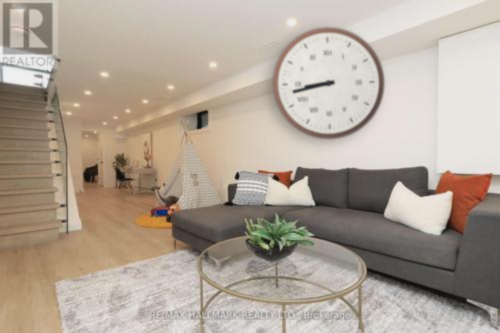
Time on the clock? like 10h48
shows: 8h43
